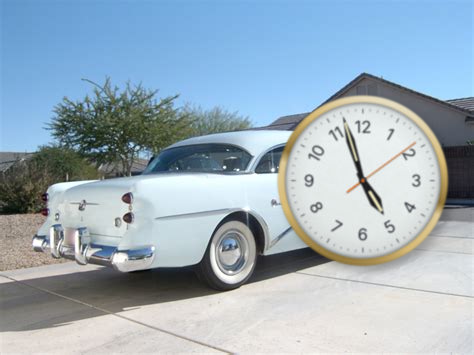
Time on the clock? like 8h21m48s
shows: 4h57m09s
